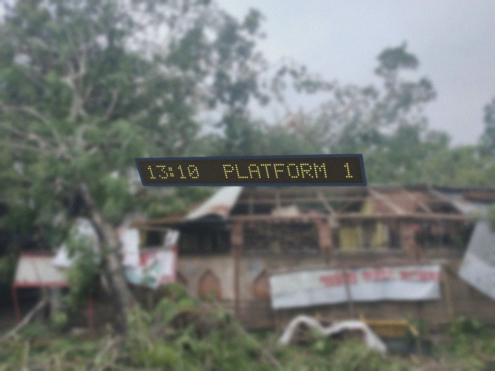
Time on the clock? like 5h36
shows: 13h10
